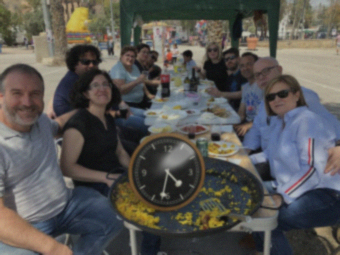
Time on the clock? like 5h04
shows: 4h32
